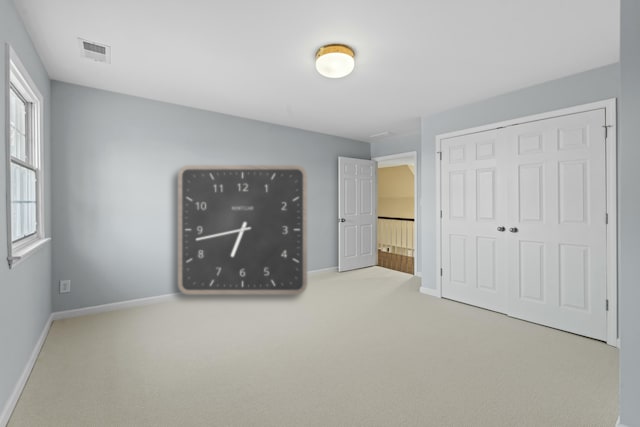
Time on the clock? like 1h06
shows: 6h43
